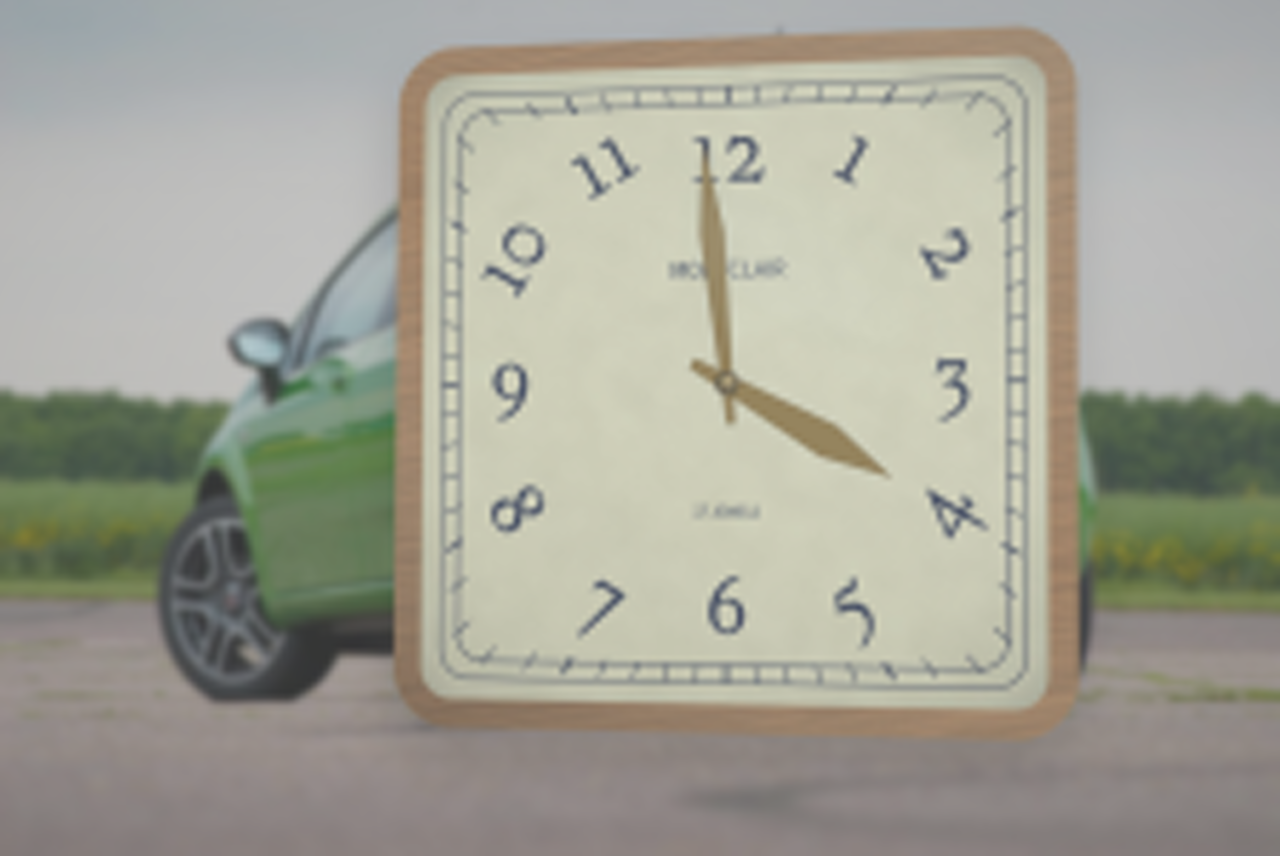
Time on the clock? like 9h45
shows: 3h59
